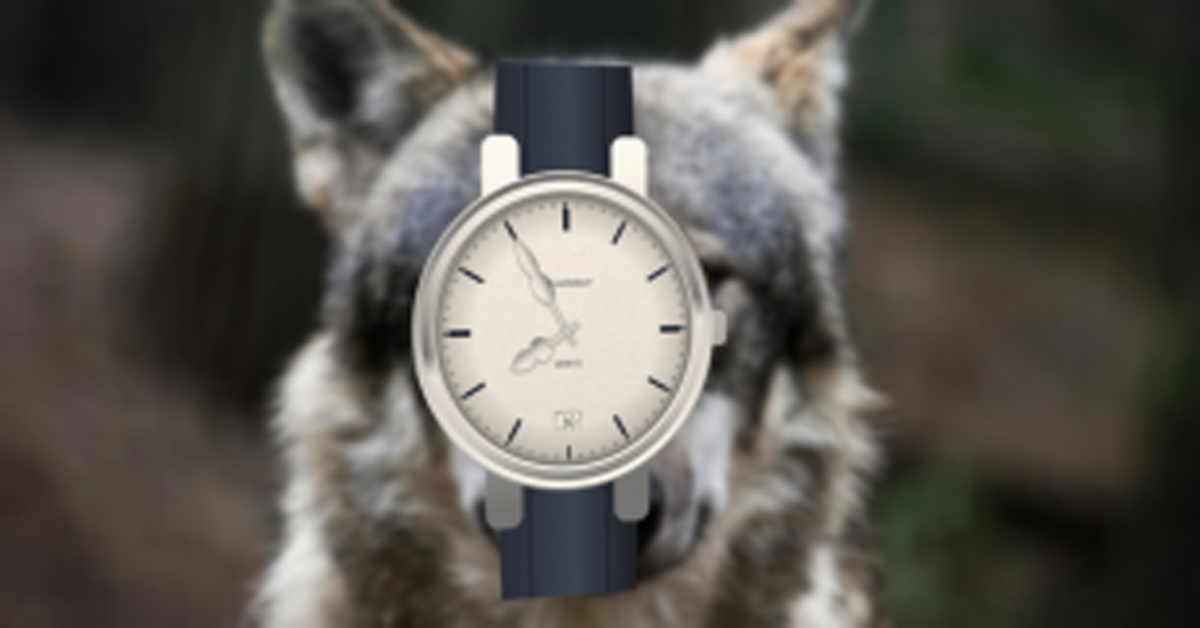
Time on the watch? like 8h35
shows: 7h55
